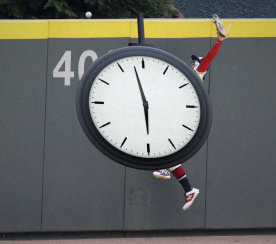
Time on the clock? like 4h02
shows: 5h58
